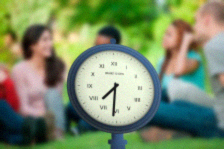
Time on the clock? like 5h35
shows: 7h31
